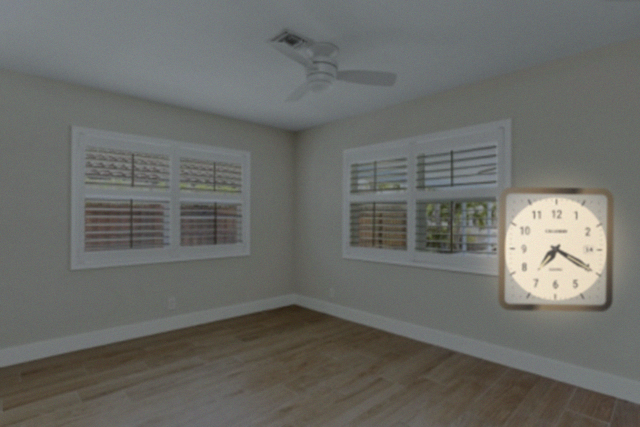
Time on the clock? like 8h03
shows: 7h20
